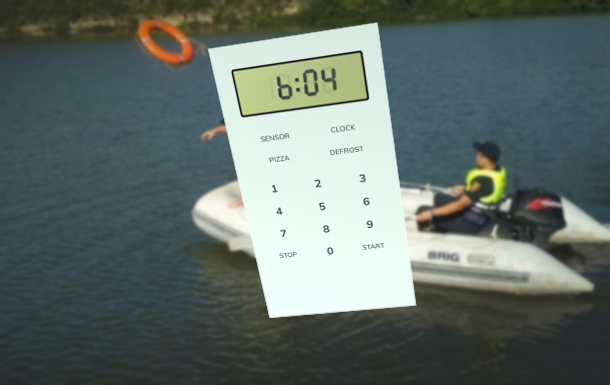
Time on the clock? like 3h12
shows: 6h04
